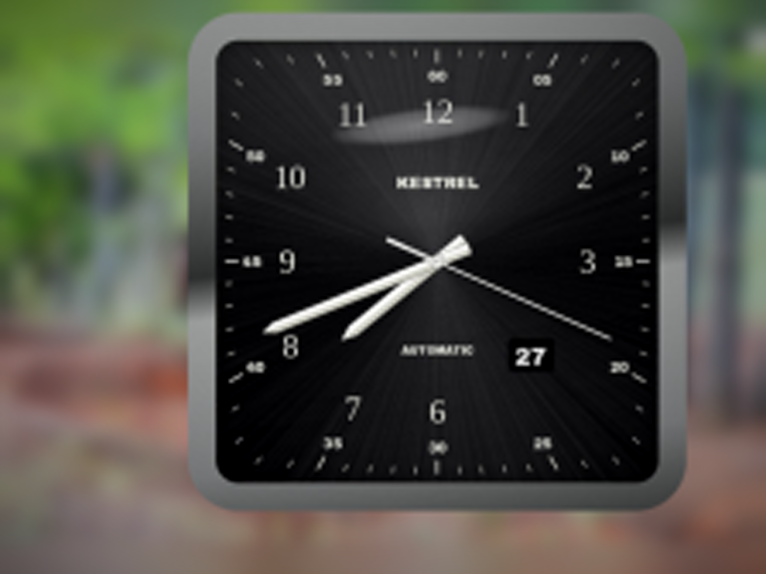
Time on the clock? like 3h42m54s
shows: 7h41m19s
